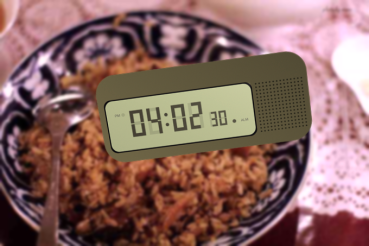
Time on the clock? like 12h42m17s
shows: 4h02m30s
